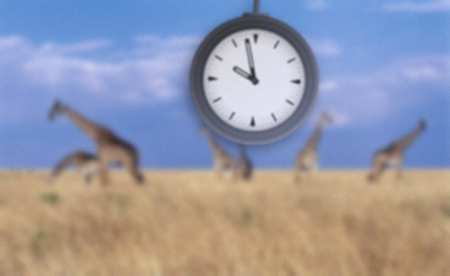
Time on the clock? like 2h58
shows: 9h58
